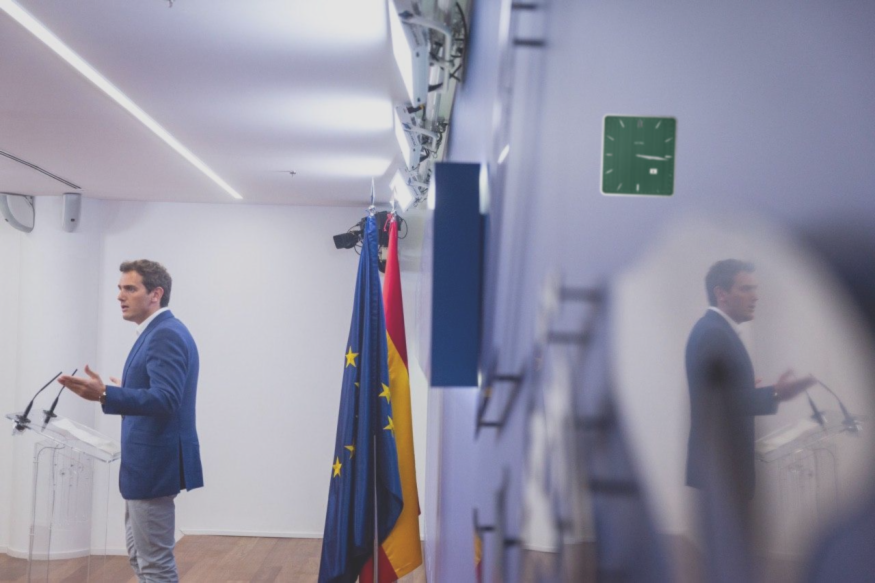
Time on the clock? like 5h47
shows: 3h16
